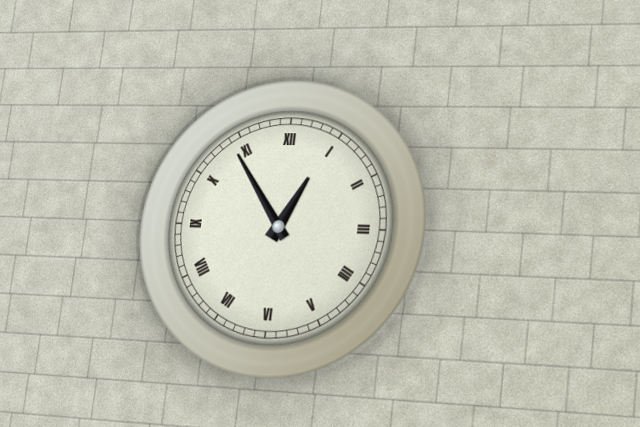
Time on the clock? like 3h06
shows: 12h54
